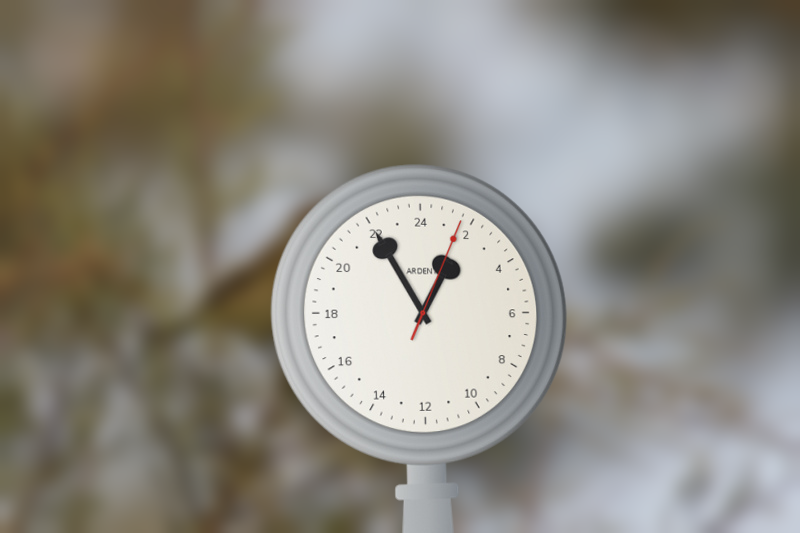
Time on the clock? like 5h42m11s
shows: 1h55m04s
